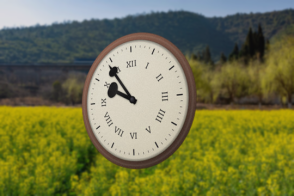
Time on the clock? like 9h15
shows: 9h54
